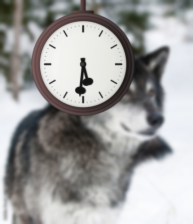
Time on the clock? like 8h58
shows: 5h31
